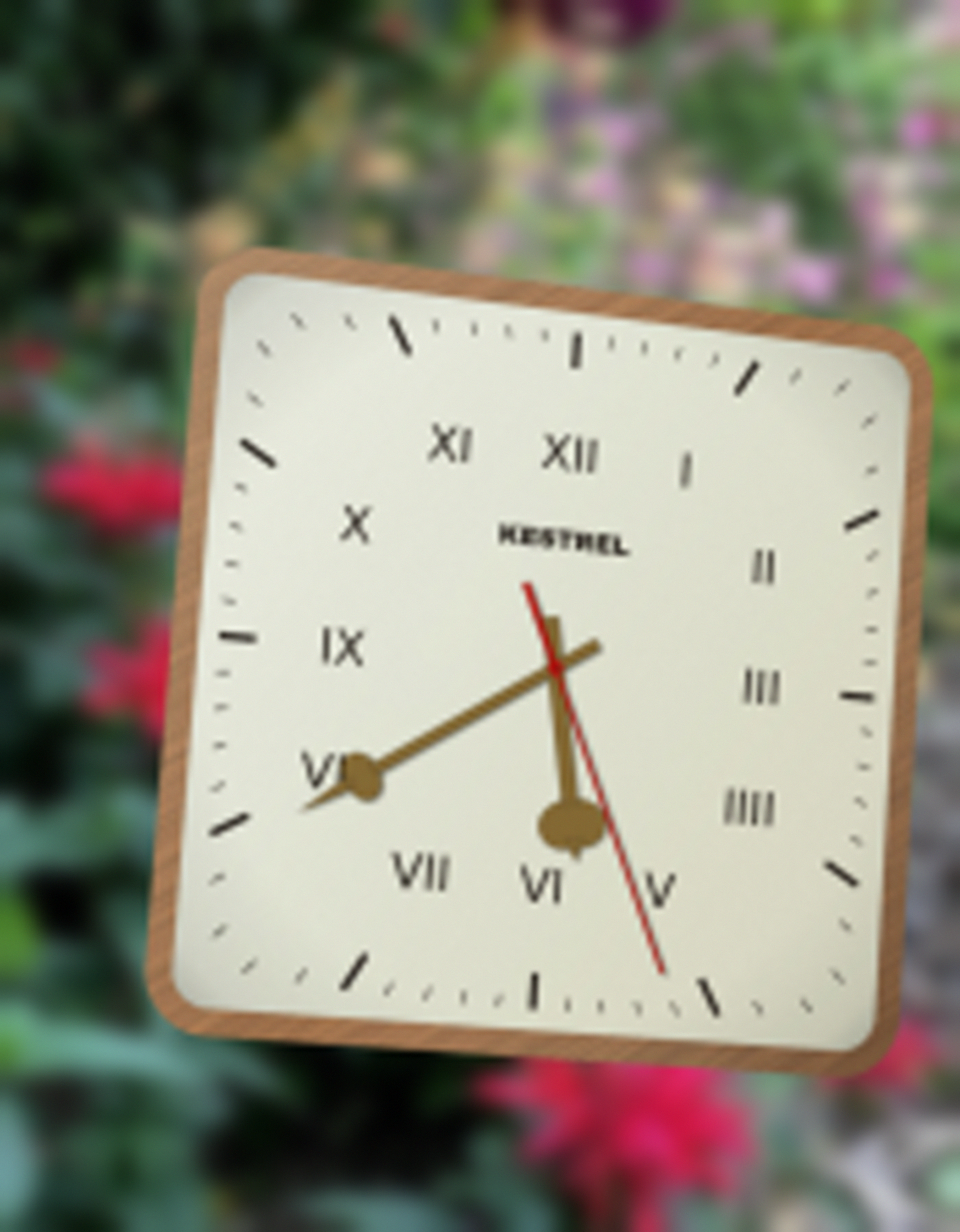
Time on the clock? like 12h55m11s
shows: 5h39m26s
